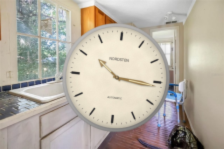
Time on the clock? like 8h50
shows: 10h16
